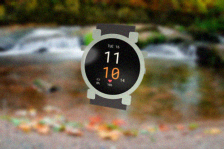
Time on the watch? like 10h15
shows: 11h10
